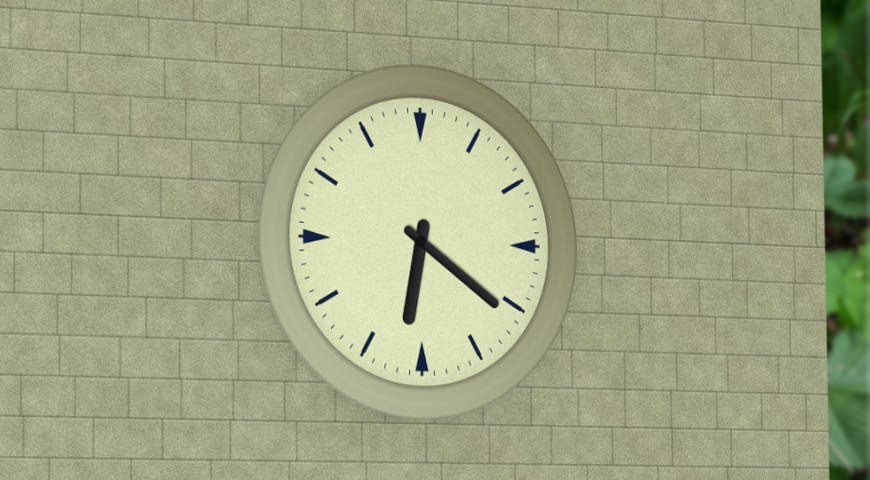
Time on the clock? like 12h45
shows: 6h21
